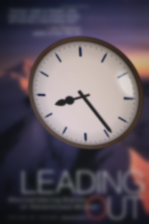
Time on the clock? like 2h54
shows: 8h24
